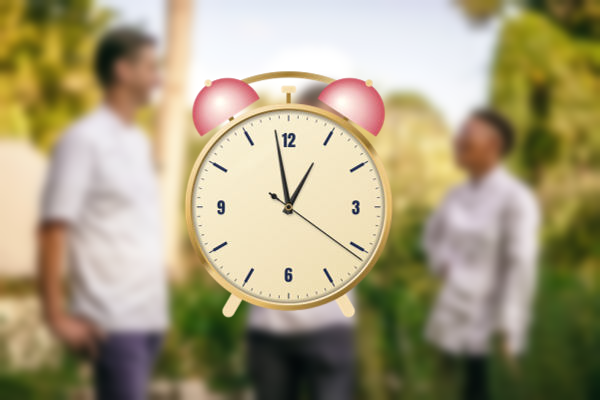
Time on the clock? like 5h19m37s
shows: 12h58m21s
